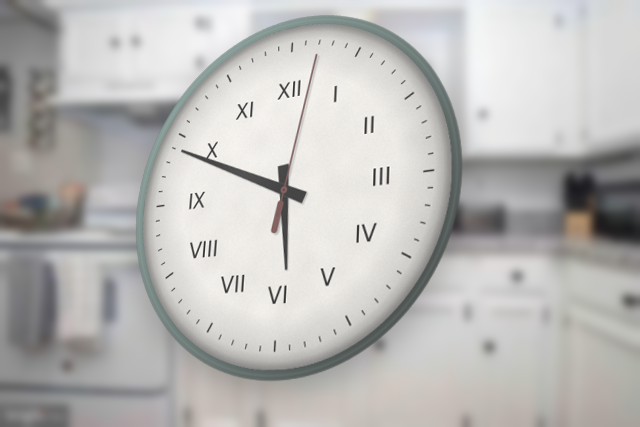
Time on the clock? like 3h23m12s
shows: 5h49m02s
